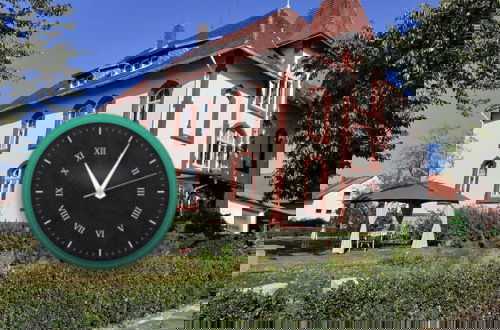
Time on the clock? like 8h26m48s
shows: 11h05m12s
